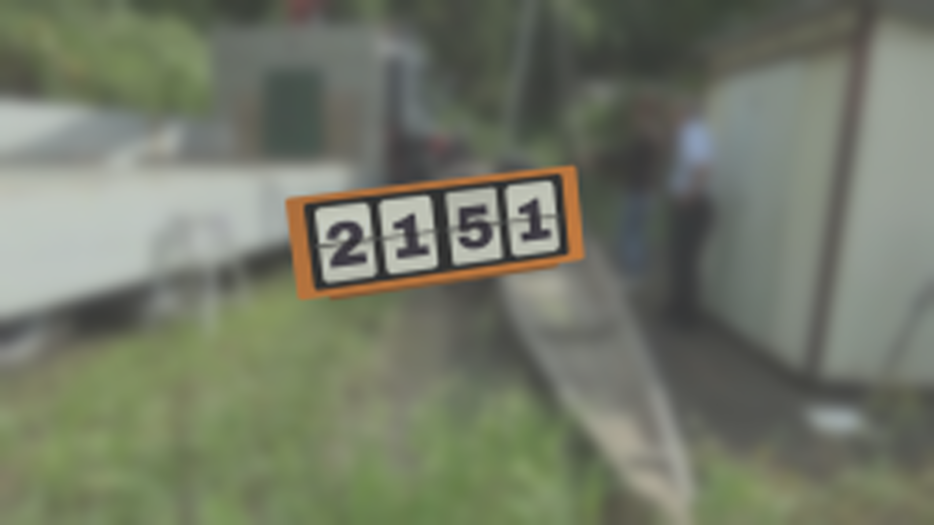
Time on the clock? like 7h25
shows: 21h51
